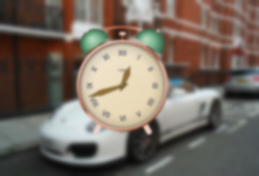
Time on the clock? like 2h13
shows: 12h42
